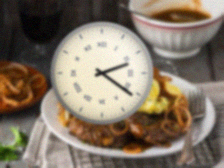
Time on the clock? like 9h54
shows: 2h21
